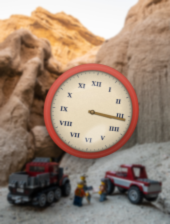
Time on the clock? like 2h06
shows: 3h16
